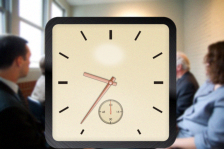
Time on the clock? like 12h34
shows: 9h36
